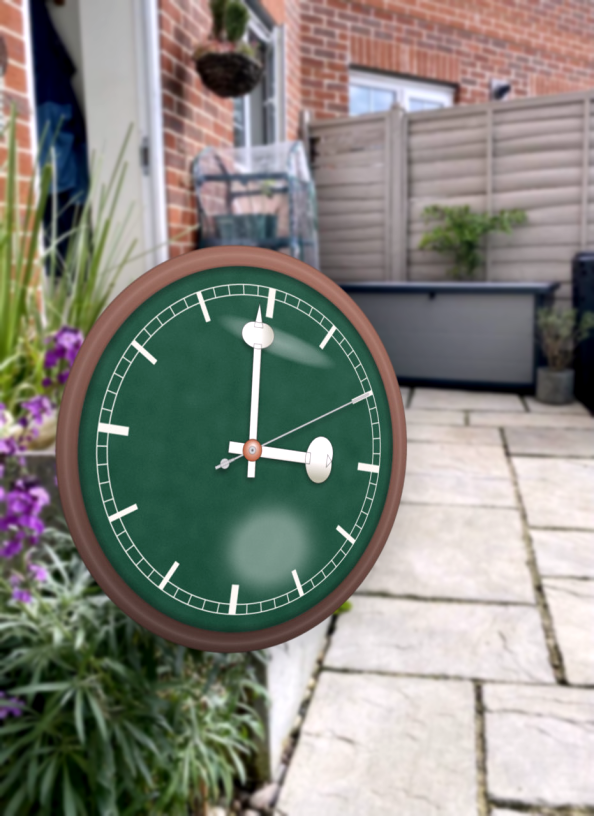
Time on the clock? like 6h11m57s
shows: 2h59m10s
